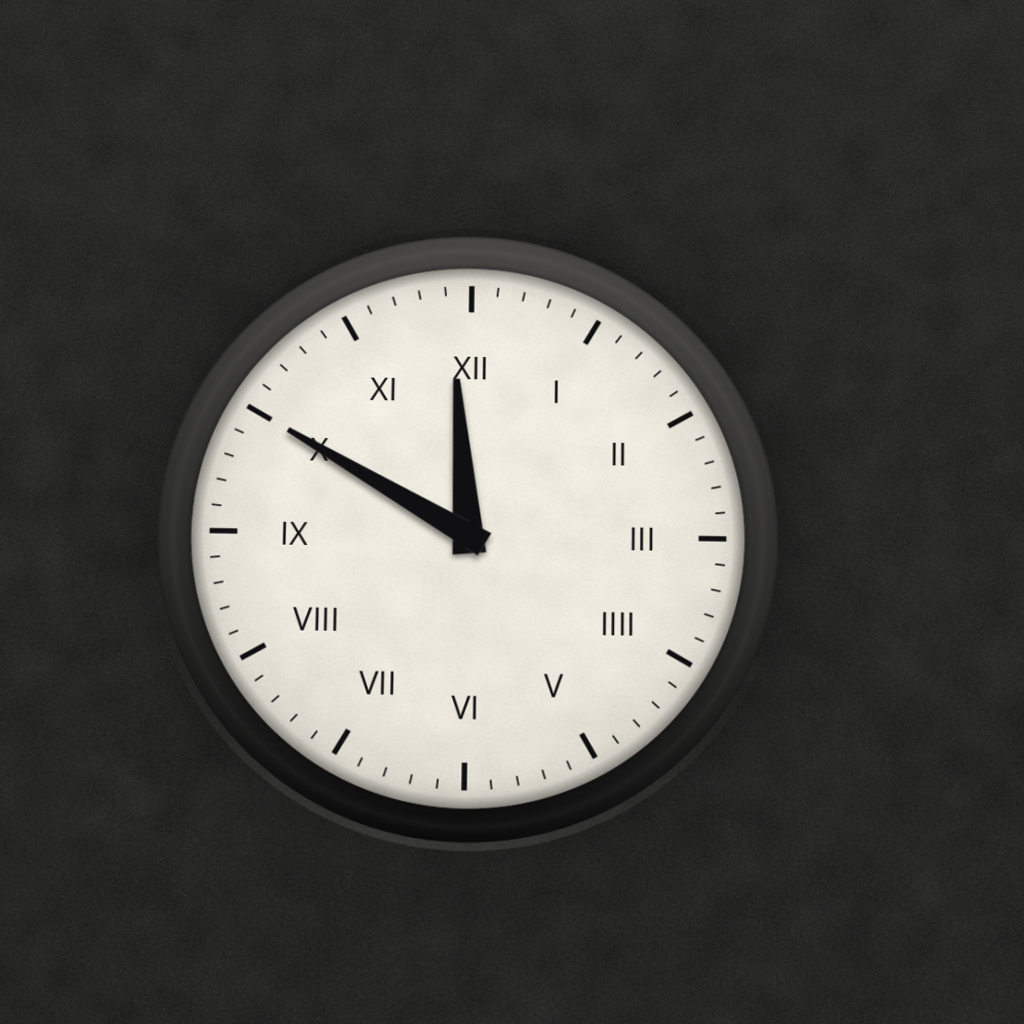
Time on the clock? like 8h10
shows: 11h50
